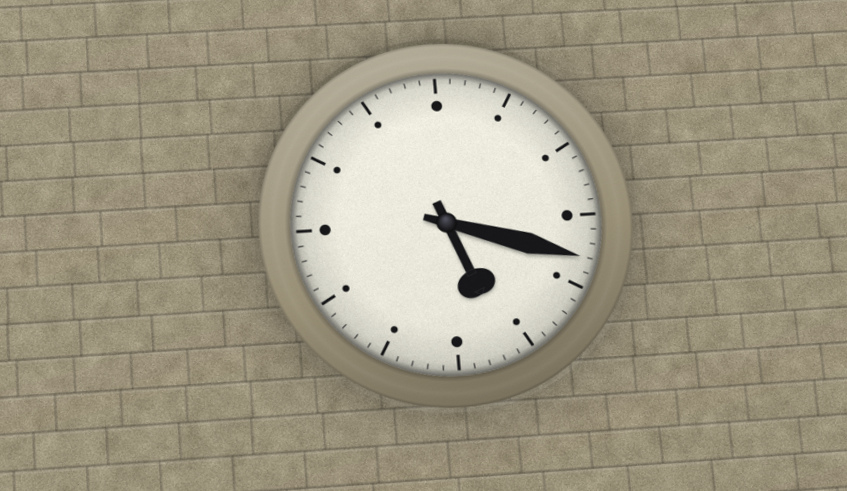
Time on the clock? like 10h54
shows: 5h18
